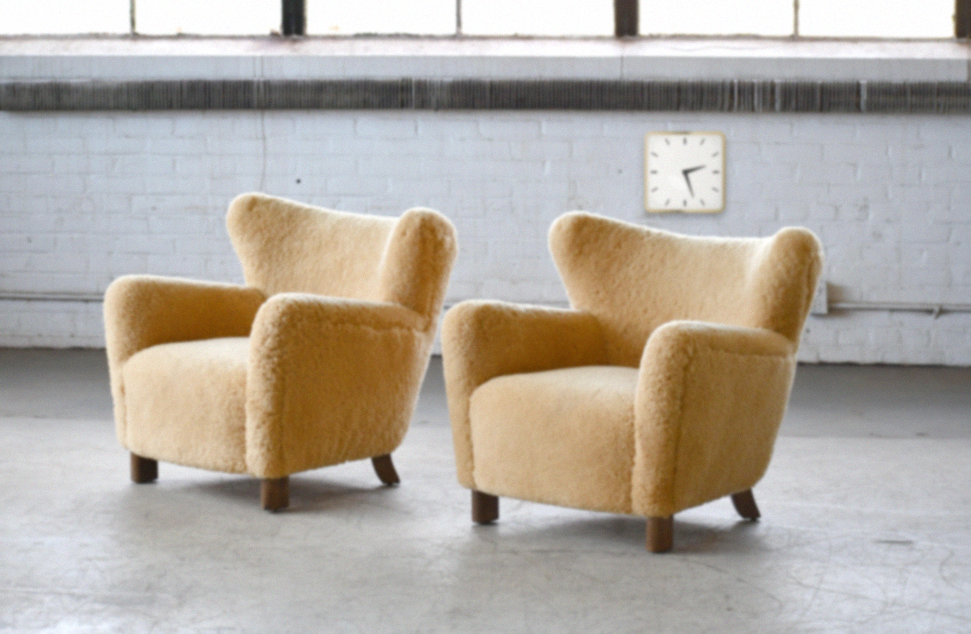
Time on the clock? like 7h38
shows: 2h27
